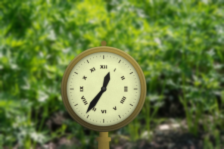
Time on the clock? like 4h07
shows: 12h36
